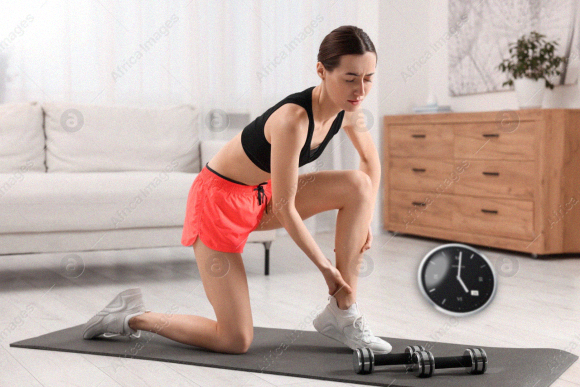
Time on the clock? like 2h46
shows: 5h01
